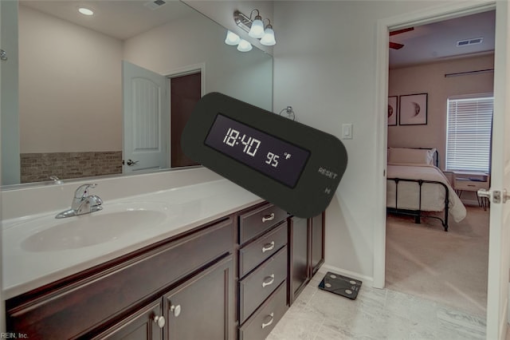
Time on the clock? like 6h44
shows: 18h40
